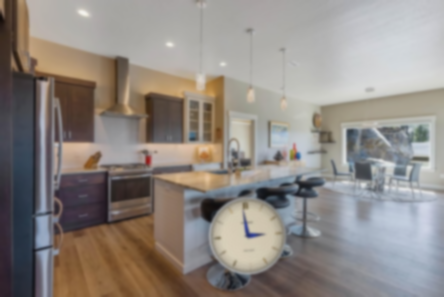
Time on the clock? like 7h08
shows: 2h59
